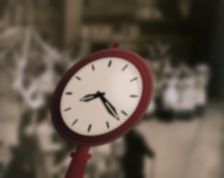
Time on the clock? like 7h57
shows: 8h22
